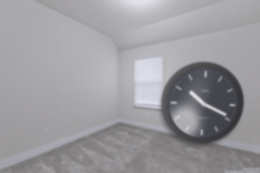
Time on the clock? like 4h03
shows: 10h19
